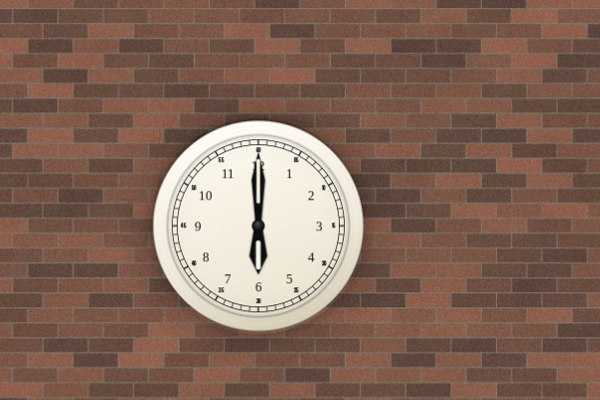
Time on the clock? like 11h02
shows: 6h00
